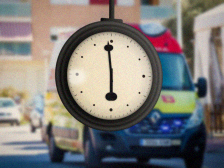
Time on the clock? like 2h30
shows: 5h59
